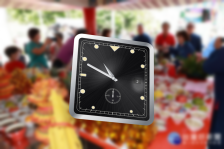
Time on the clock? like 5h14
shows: 10h49
